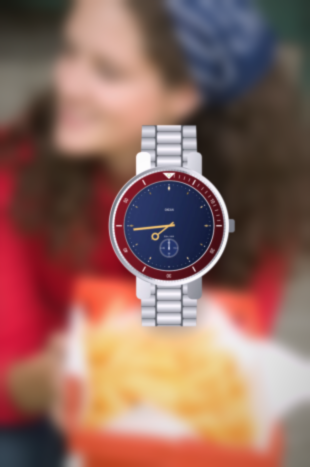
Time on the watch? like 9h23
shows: 7h44
